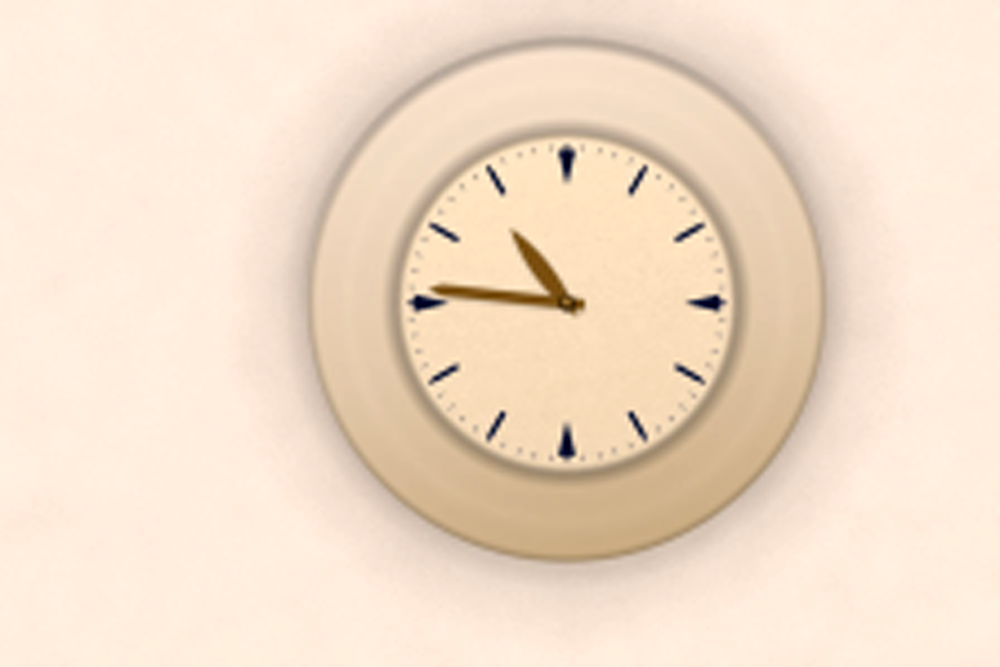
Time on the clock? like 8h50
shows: 10h46
